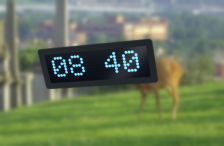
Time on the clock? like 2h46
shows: 8h40
